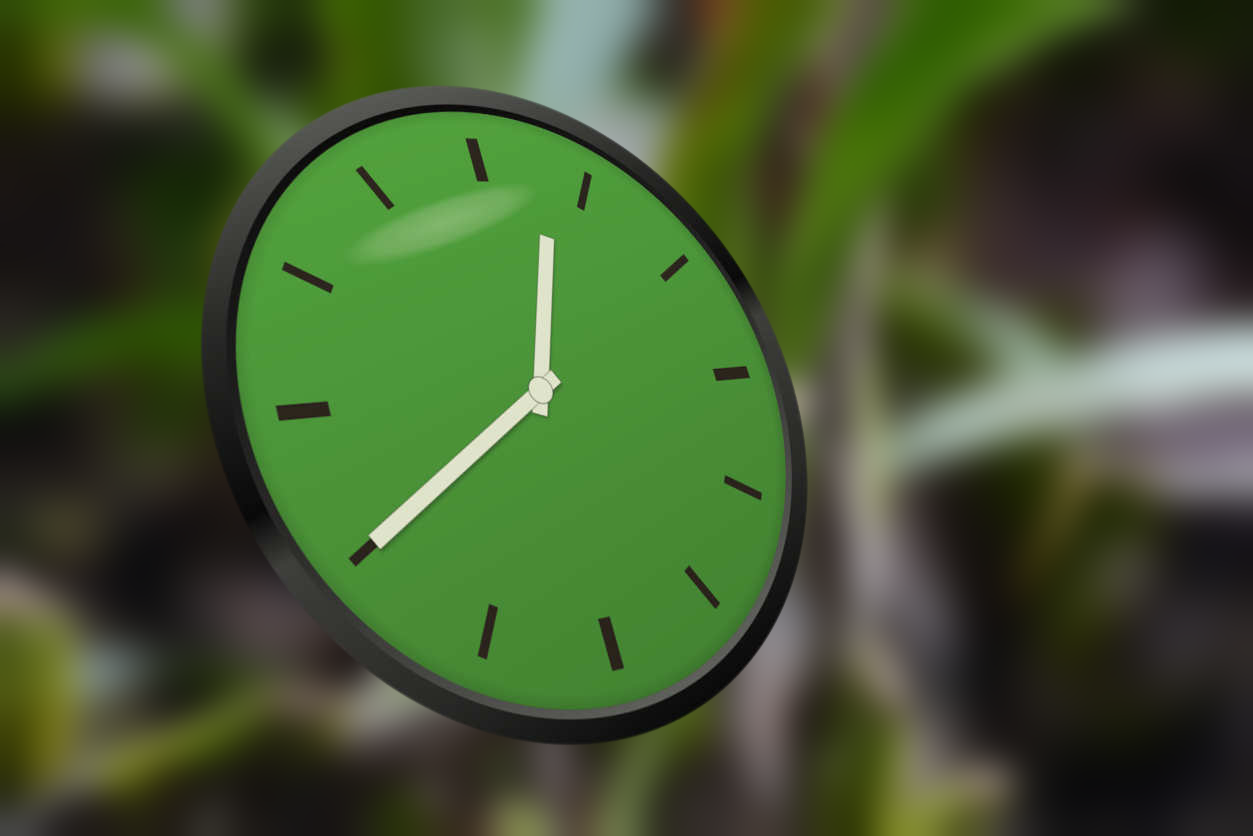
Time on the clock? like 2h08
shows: 12h40
